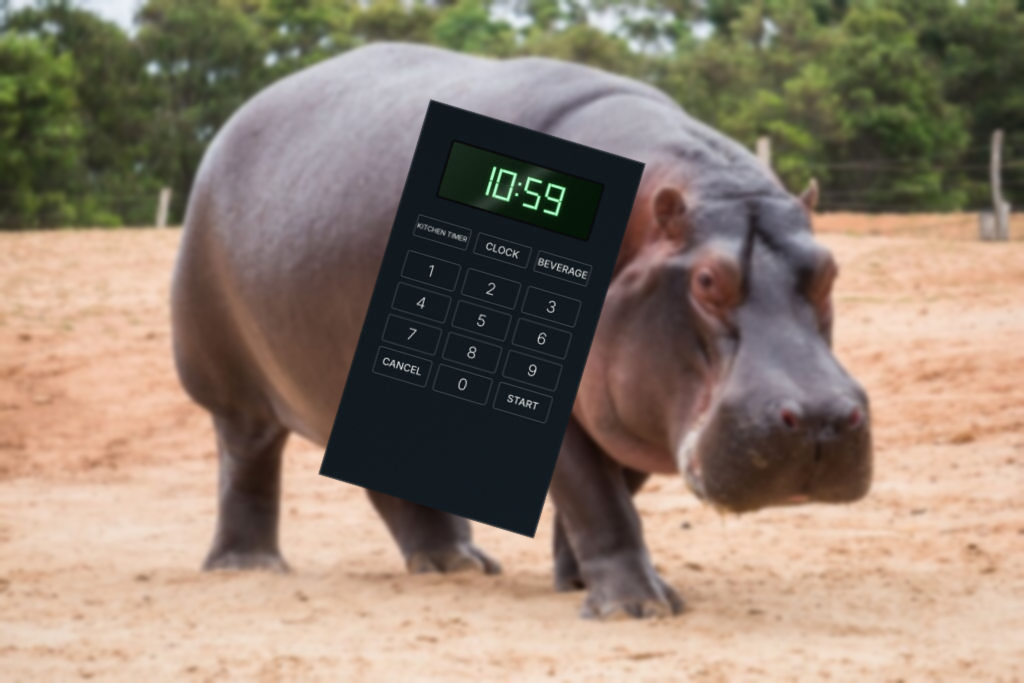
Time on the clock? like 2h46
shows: 10h59
